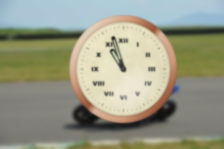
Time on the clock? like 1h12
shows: 10h57
